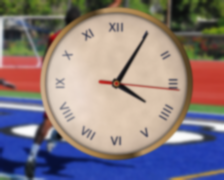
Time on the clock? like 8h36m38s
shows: 4h05m16s
